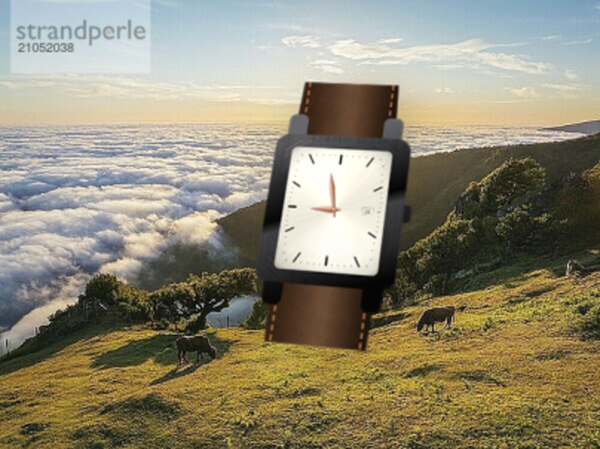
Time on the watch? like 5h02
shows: 8h58
